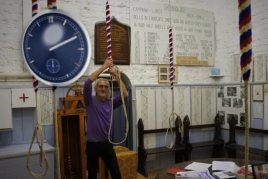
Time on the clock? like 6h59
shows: 2h11
